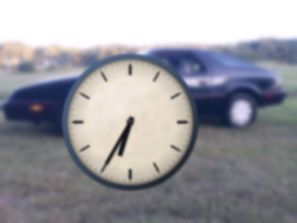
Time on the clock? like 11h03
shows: 6h35
